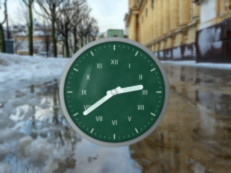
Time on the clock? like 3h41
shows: 2h39
